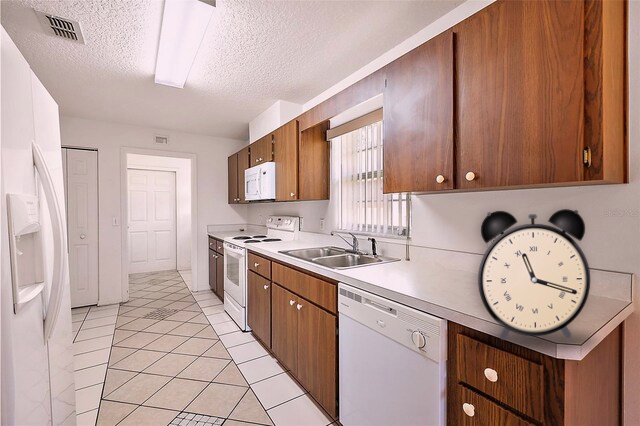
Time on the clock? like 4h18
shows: 11h18
